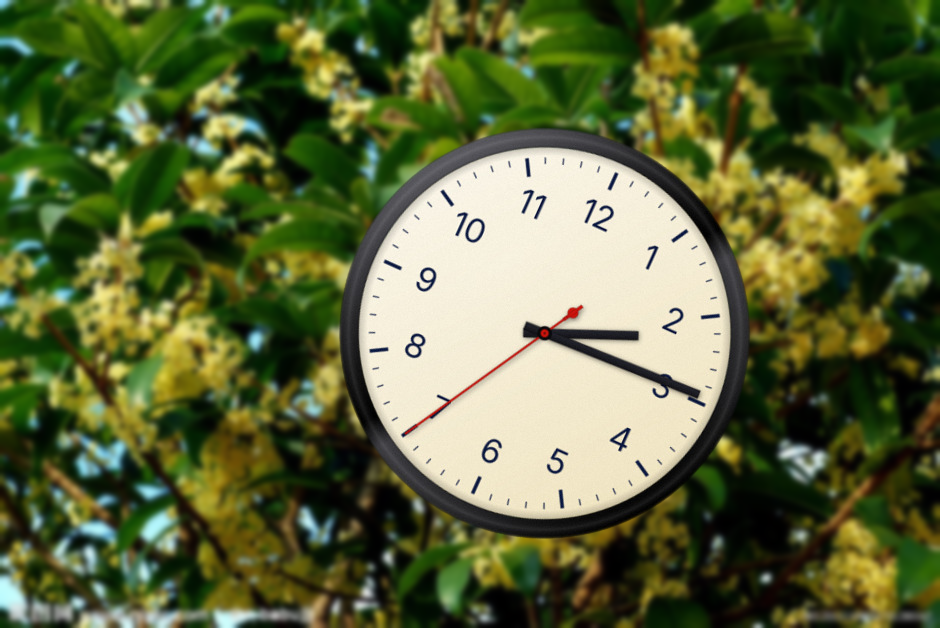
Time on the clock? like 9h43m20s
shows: 2h14m35s
